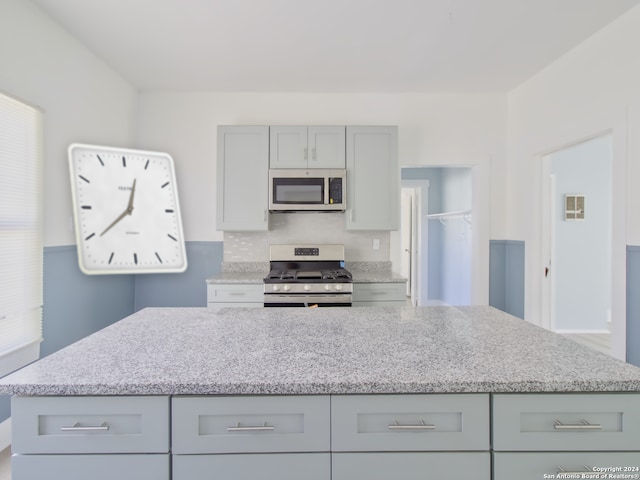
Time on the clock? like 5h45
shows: 12h39
